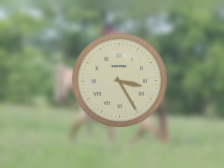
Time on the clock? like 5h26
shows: 3h25
